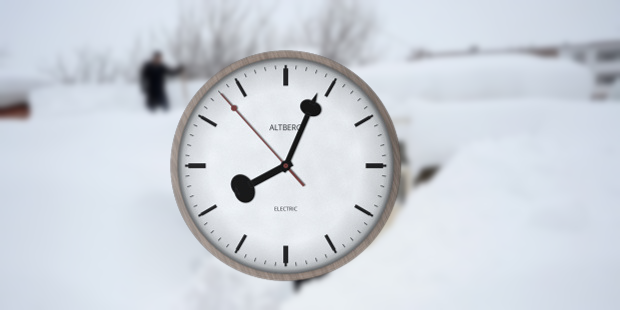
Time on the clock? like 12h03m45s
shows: 8h03m53s
